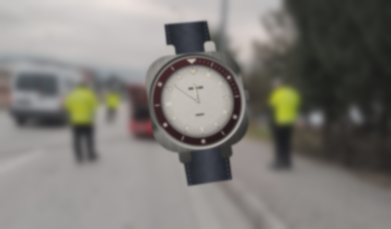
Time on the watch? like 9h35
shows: 11h52
